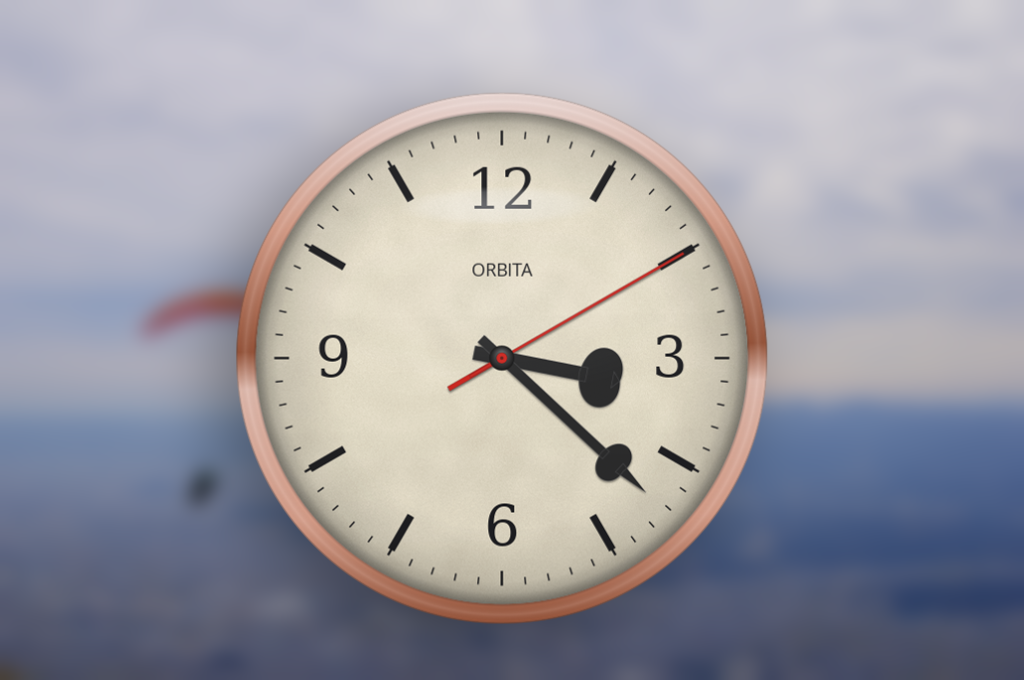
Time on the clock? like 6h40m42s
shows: 3h22m10s
